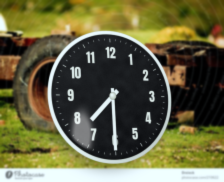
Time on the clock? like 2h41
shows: 7h30
